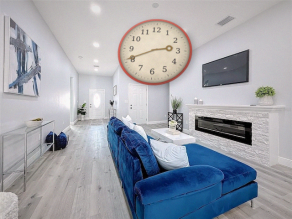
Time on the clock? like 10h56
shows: 2h41
